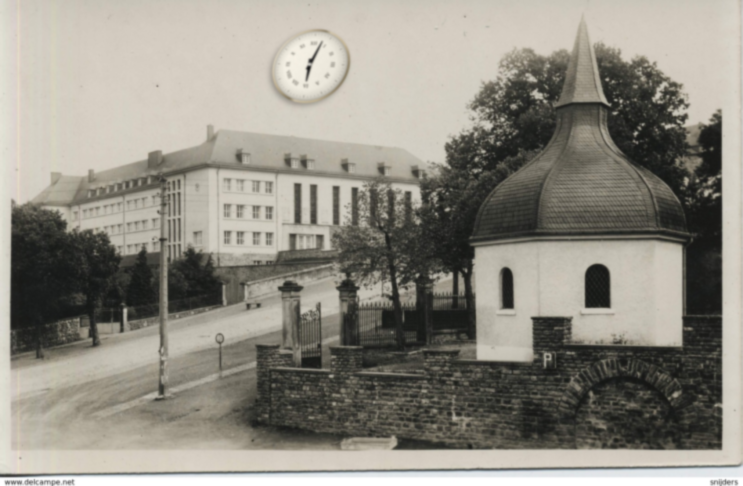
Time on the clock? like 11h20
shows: 6h03
